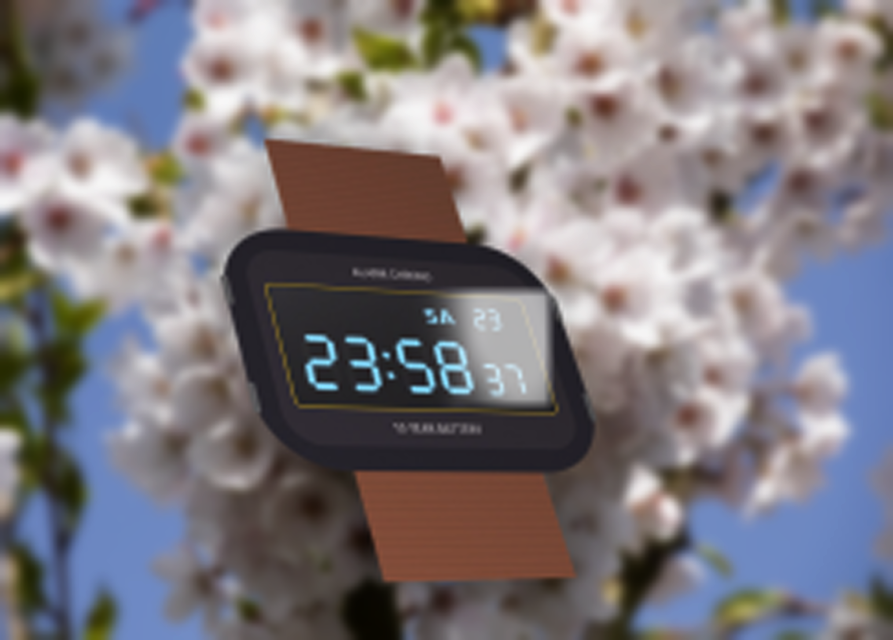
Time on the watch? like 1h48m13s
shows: 23h58m37s
